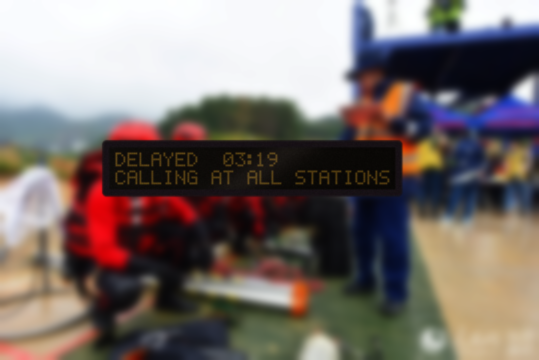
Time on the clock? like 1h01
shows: 3h19
